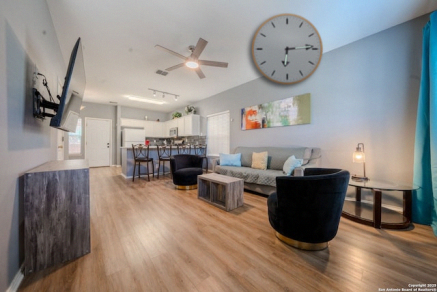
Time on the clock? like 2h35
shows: 6h14
